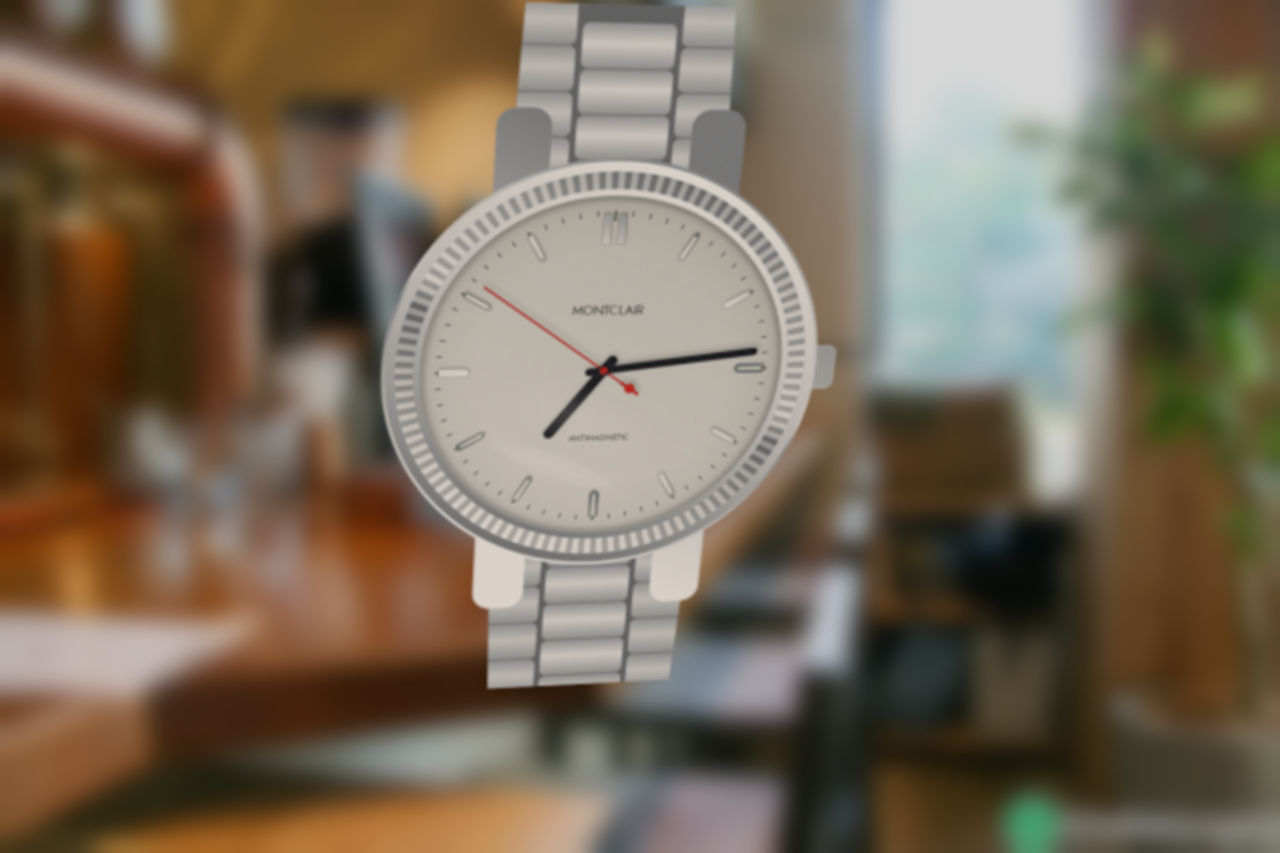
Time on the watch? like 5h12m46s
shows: 7h13m51s
